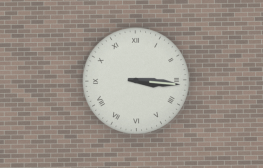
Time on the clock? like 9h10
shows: 3h16
